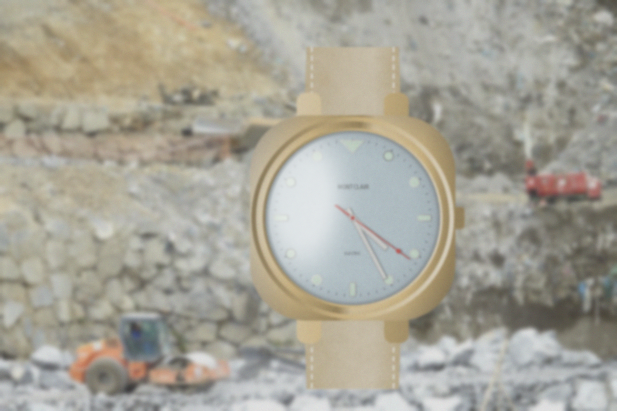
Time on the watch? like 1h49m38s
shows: 4h25m21s
